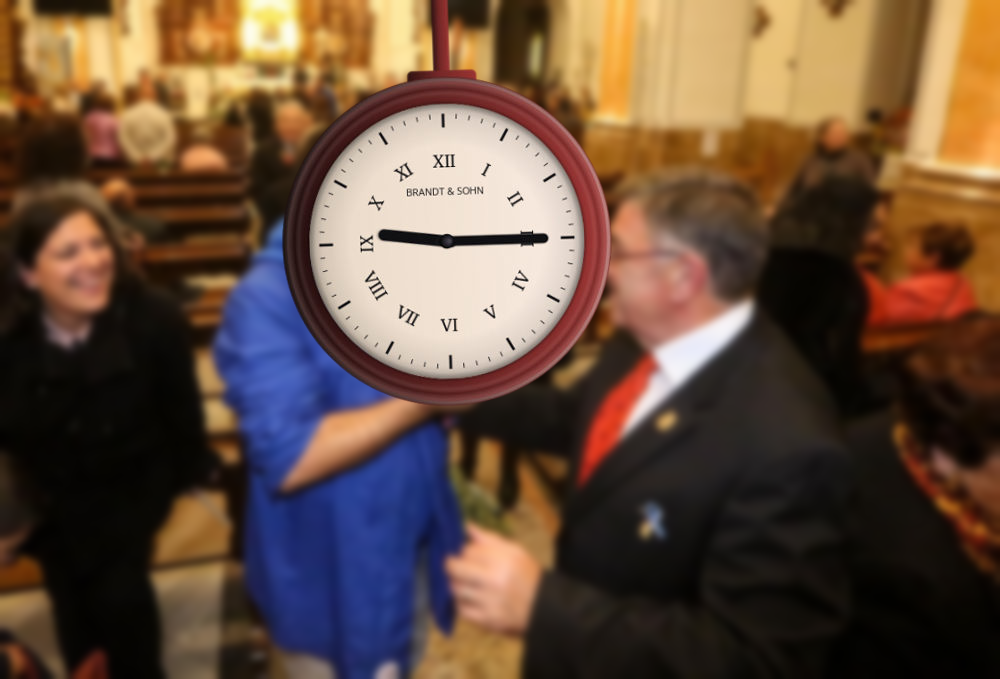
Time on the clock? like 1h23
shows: 9h15
